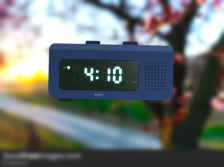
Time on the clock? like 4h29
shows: 4h10
